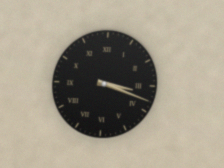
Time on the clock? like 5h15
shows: 3h18
